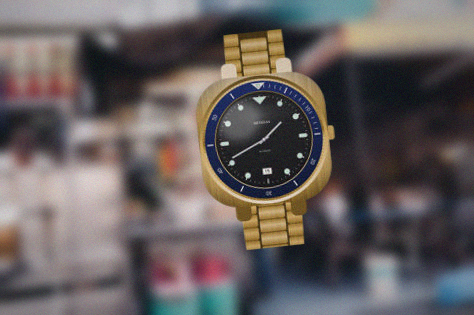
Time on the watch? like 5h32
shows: 1h41
